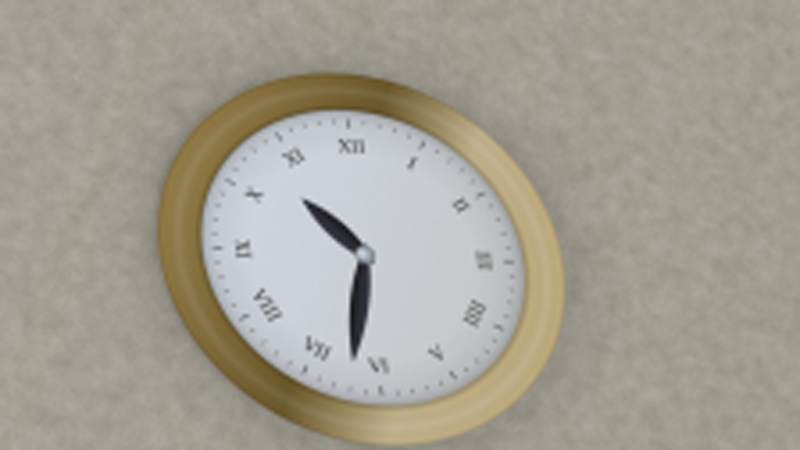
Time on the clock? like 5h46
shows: 10h32
